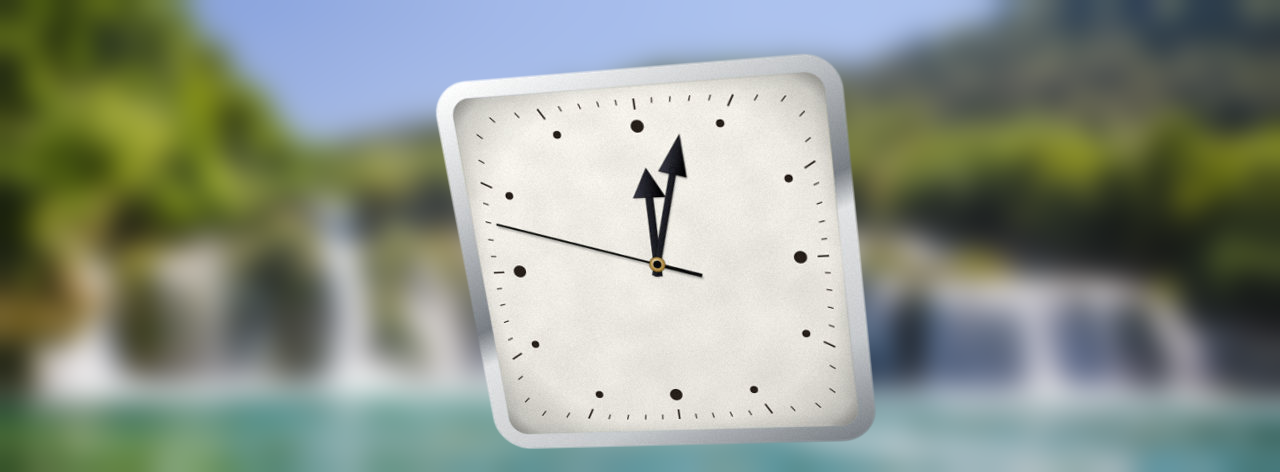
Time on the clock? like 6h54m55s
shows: 12h02m48s
